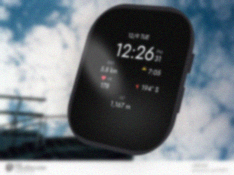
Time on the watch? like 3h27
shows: 12h26
